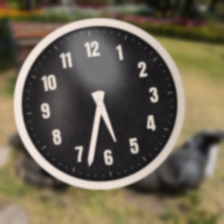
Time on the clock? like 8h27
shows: 5h33
